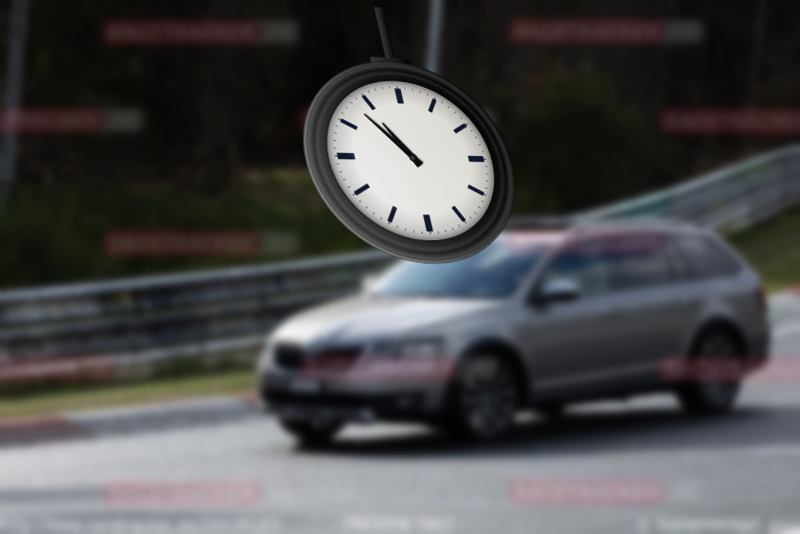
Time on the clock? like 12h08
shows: 10h53
